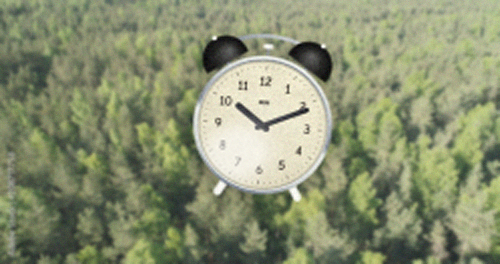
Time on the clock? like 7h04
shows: 10h11
